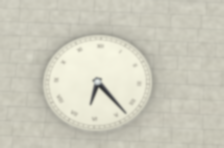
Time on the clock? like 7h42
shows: 6h23
